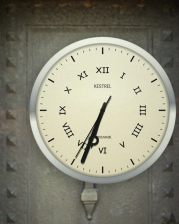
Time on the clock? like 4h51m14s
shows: 6h33m35s
